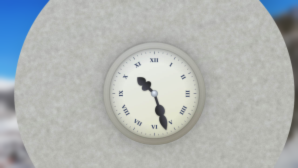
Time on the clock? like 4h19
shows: 10h27
